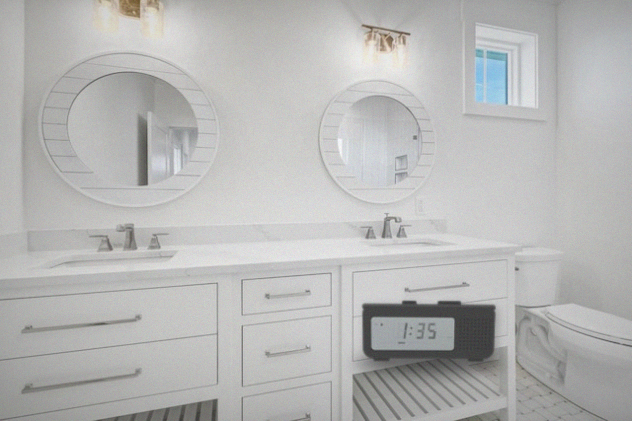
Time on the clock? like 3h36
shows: 1h35
